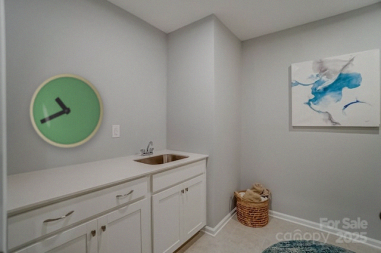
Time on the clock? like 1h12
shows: 10h41
